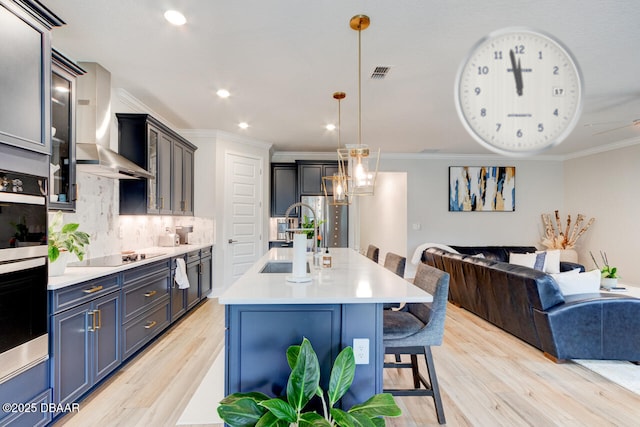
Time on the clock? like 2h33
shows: 11h58
